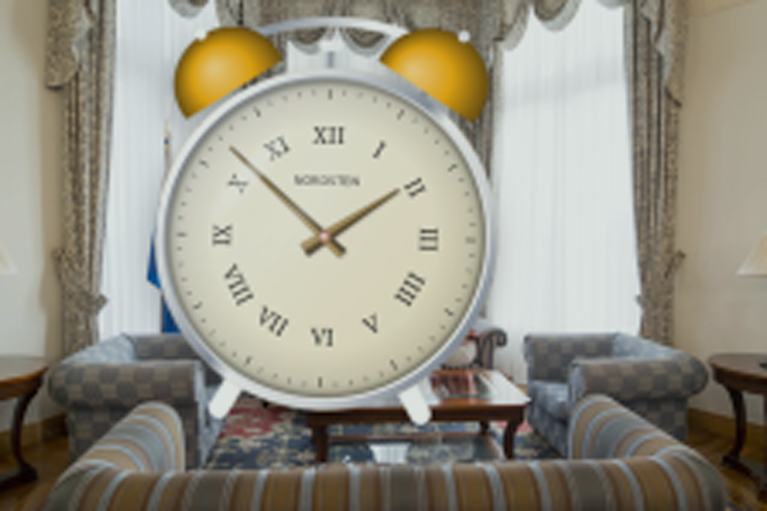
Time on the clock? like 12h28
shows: 1h52
